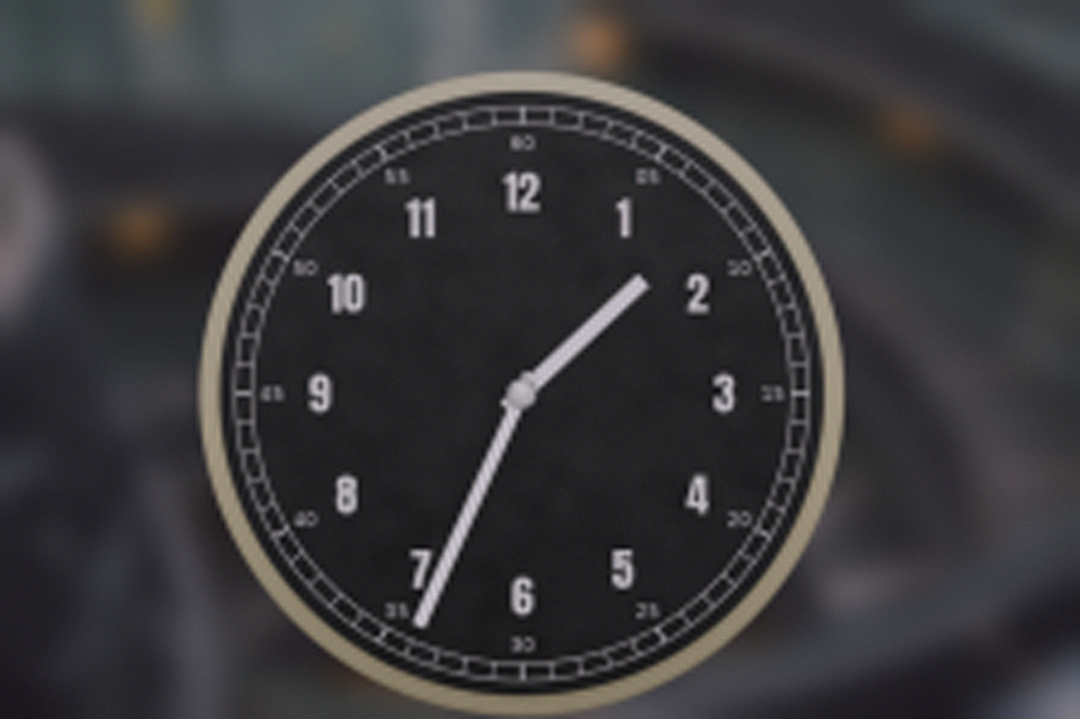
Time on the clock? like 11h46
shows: 1h34
